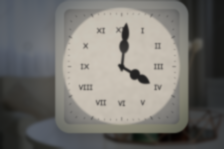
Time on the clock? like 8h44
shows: 4h01
